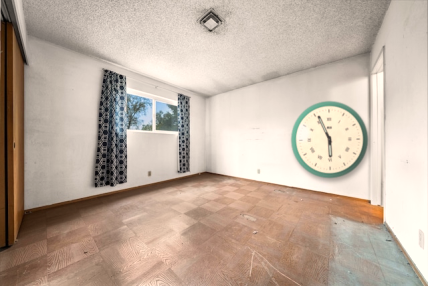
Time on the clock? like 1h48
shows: 5h56
